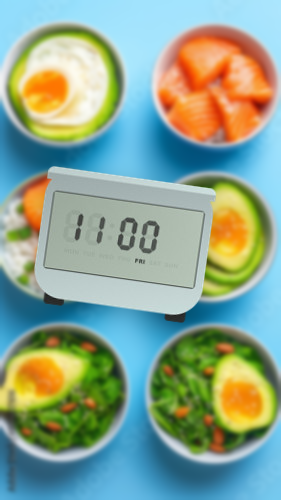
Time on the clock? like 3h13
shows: 11h00
